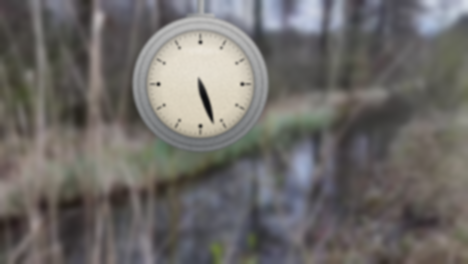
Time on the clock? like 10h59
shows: 5h27
